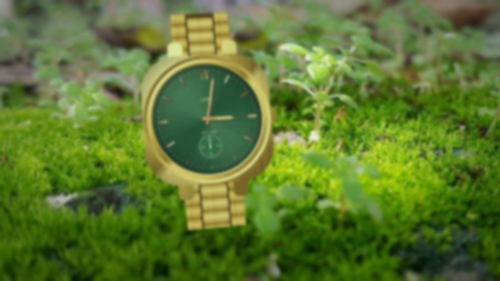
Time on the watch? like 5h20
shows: 3h02
